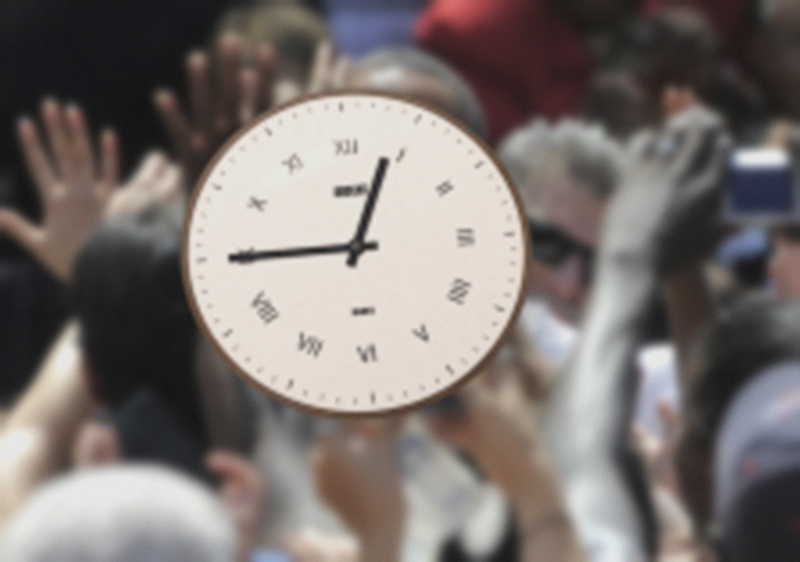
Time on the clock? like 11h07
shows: 12h45
